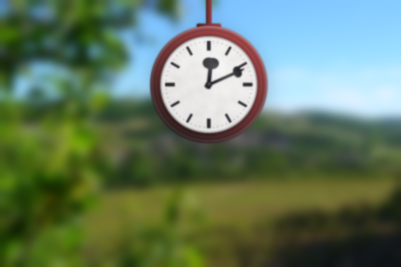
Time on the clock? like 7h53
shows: 12h11
